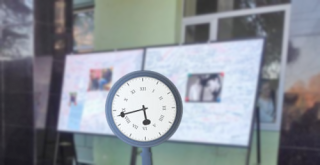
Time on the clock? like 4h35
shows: 5h43
